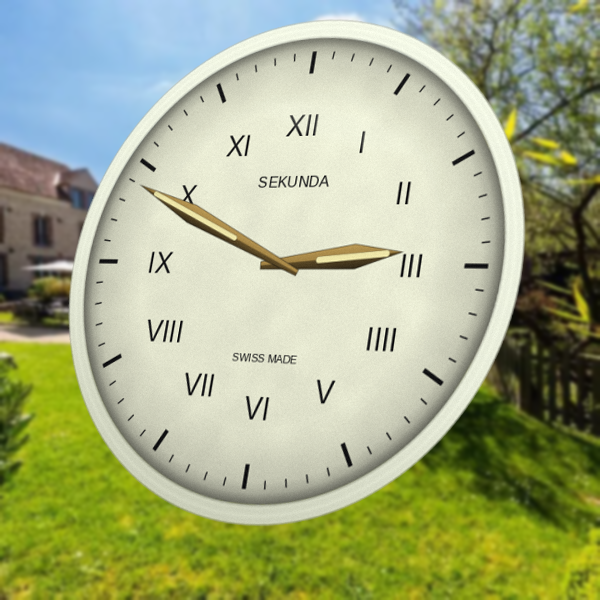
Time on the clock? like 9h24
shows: 2h49
